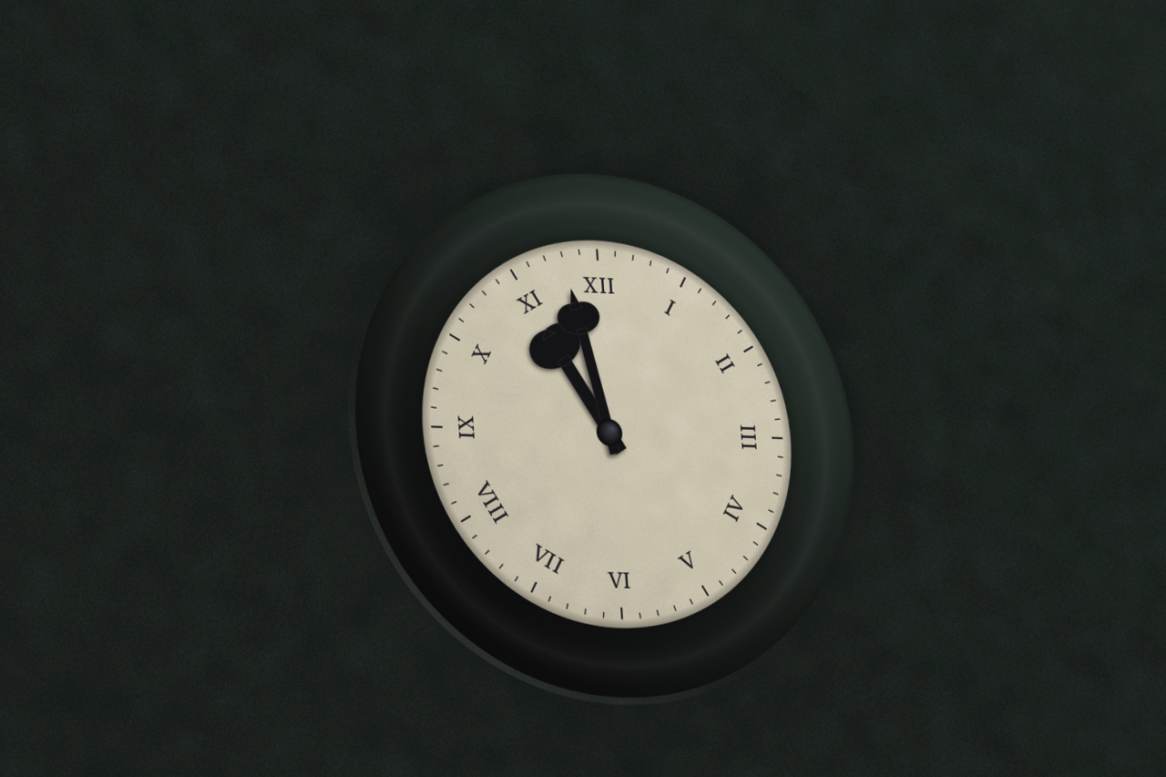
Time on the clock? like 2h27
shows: 10h58
